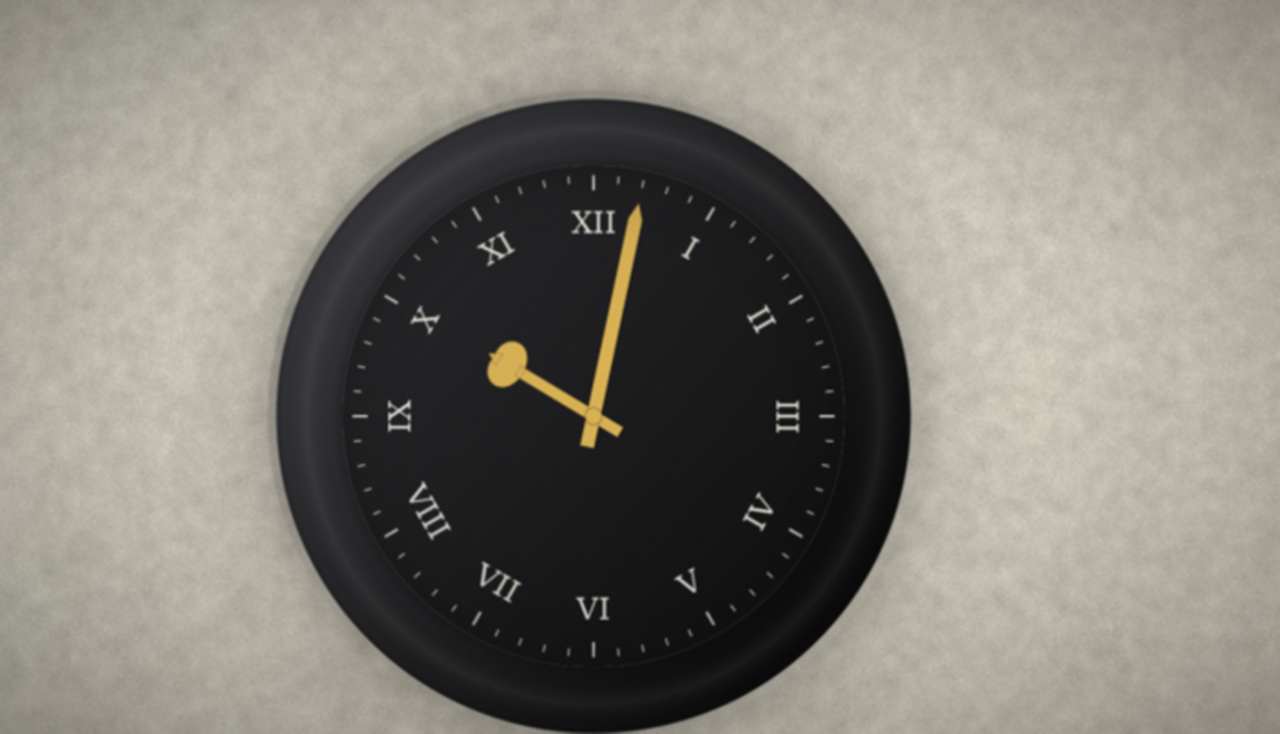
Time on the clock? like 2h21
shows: 10h02
